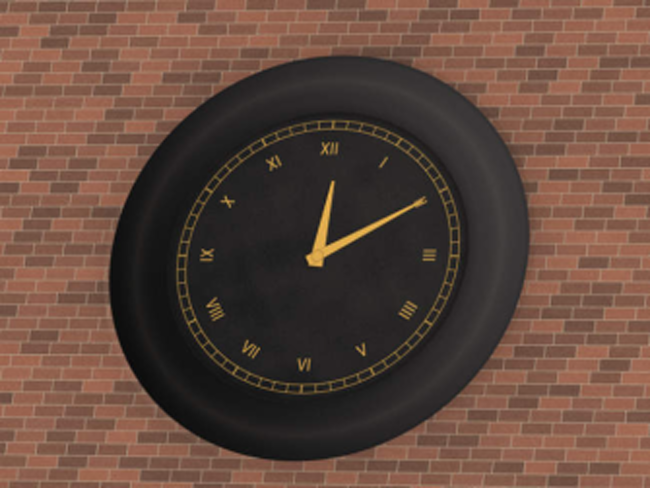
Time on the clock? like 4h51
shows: 12h10
